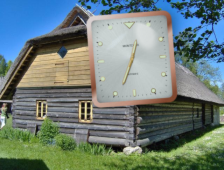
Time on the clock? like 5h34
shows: 12h34
